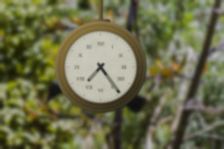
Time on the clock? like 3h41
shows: 7h24
